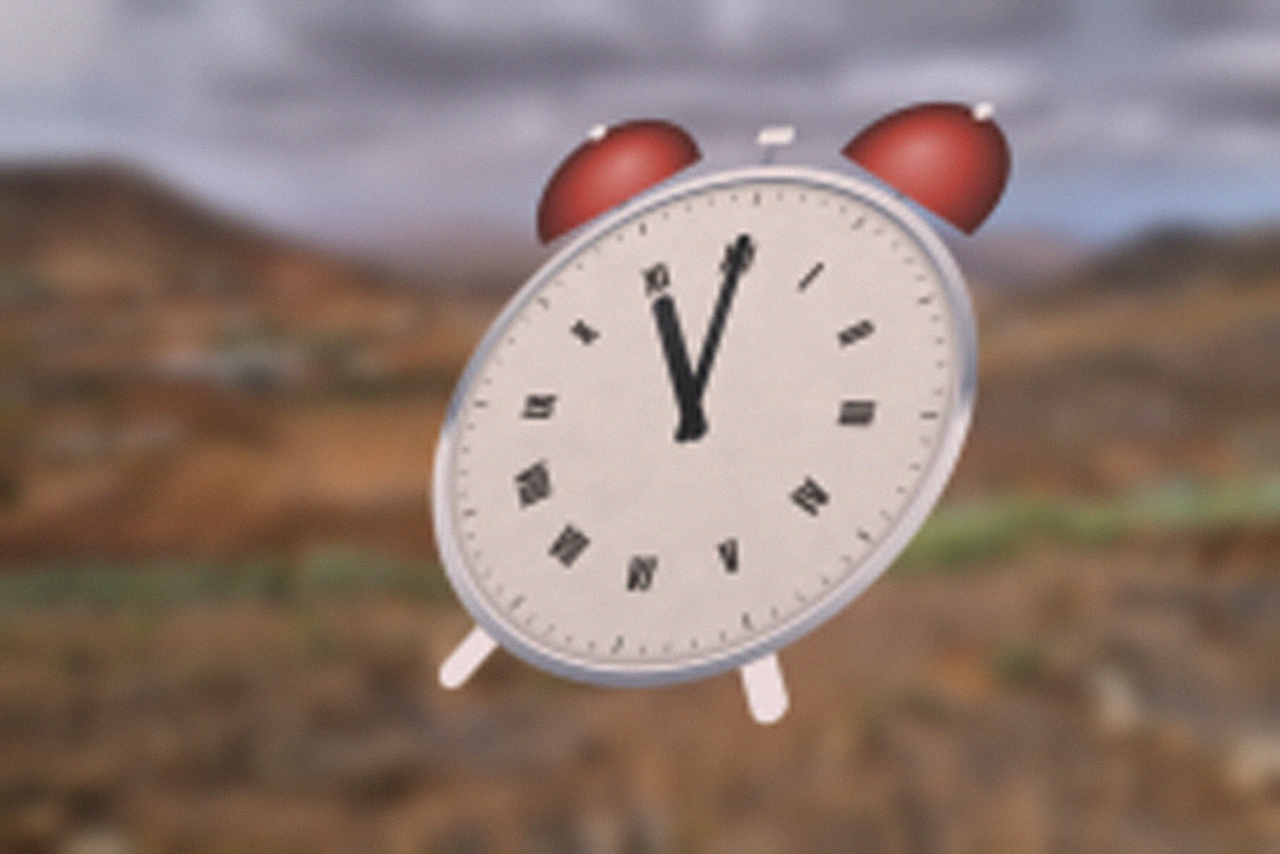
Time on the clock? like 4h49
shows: 11h00
